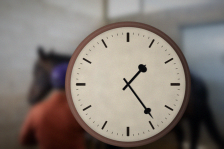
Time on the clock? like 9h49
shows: 1h24
